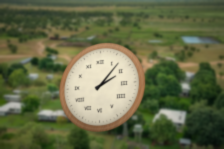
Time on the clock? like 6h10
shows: 2h07
